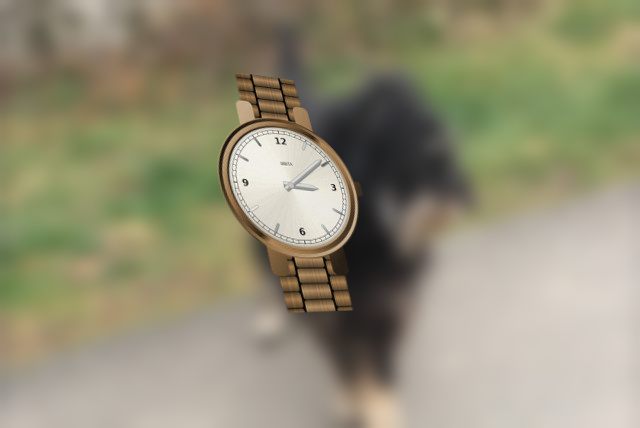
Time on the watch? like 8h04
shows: 3h09
